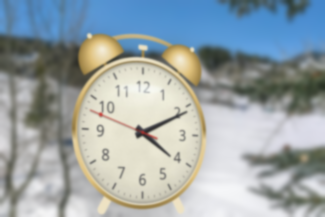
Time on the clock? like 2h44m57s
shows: 4h10m48s
